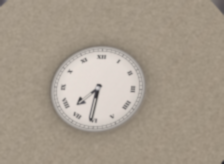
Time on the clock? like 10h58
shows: 7h31
